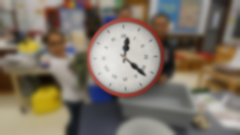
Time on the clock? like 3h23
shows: 12h22
